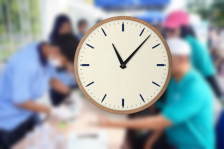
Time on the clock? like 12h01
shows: 11h07
